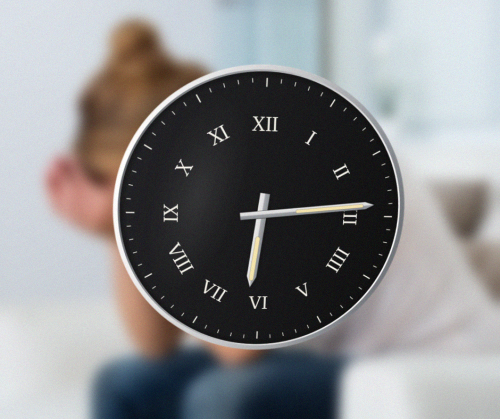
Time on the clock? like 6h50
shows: 6h14
